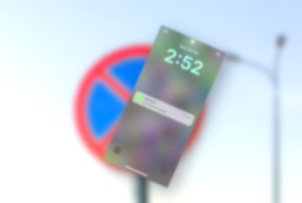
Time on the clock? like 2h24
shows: 2h52
